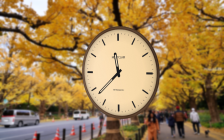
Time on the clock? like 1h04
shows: 11h38
